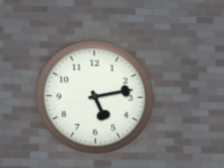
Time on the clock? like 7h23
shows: 5h13
